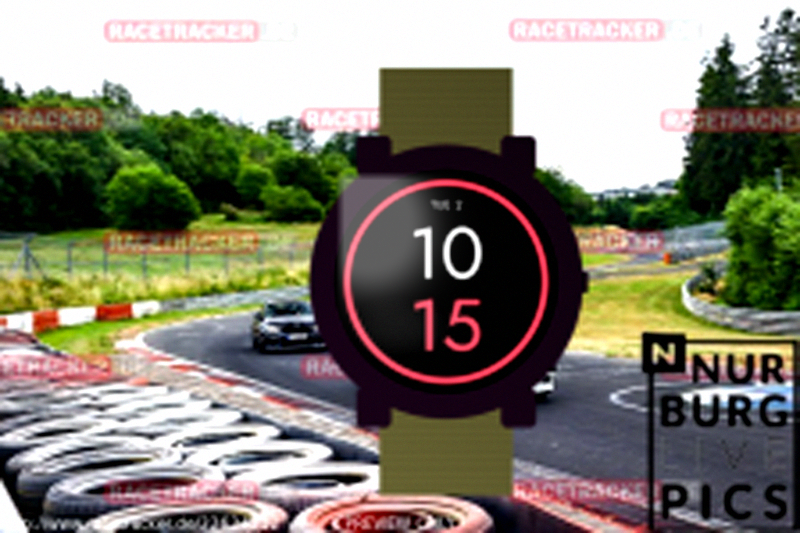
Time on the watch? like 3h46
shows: 10h15
